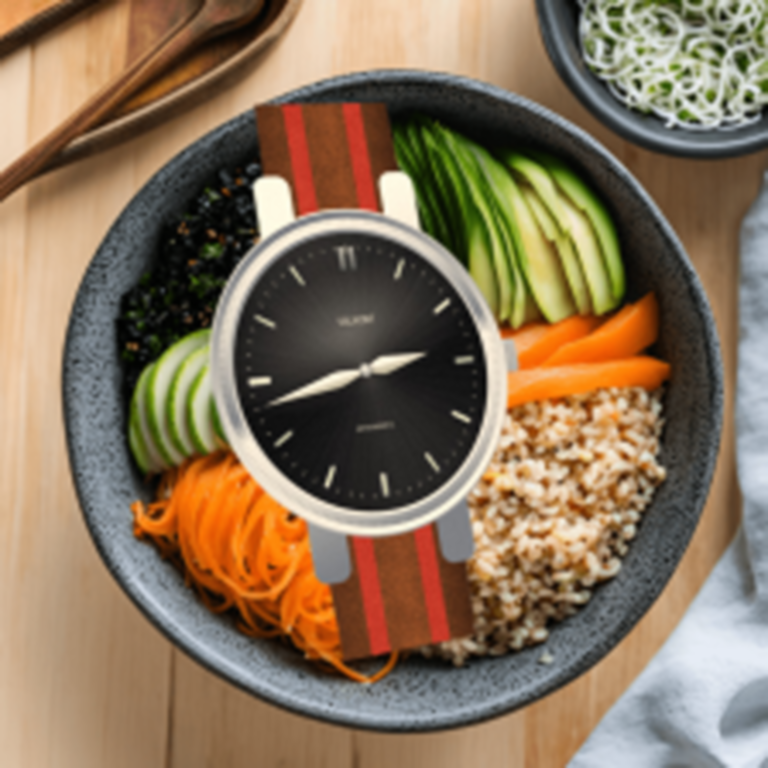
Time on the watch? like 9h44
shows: 2h43
